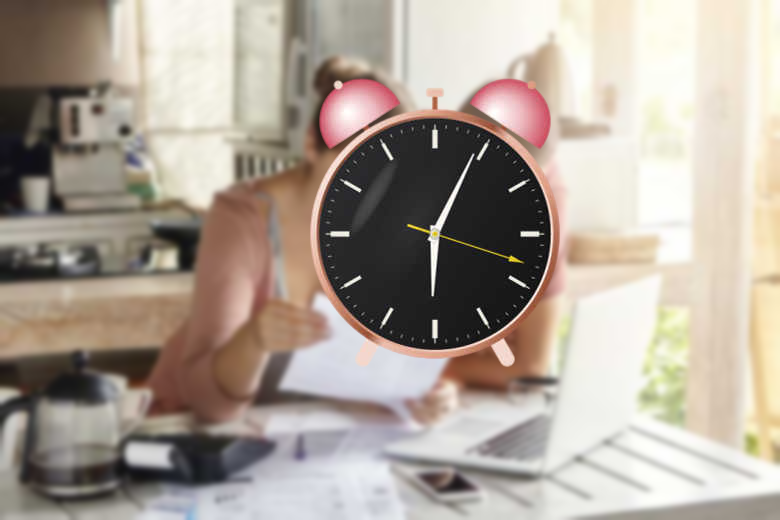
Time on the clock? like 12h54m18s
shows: 6h04m18s
